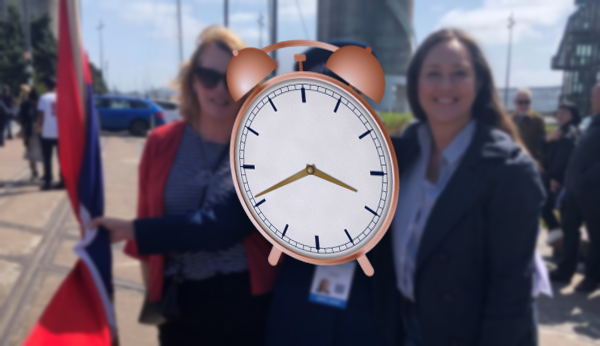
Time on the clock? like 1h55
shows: 3h41
